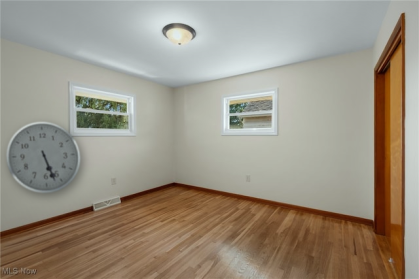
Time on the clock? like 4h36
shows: 5h27
